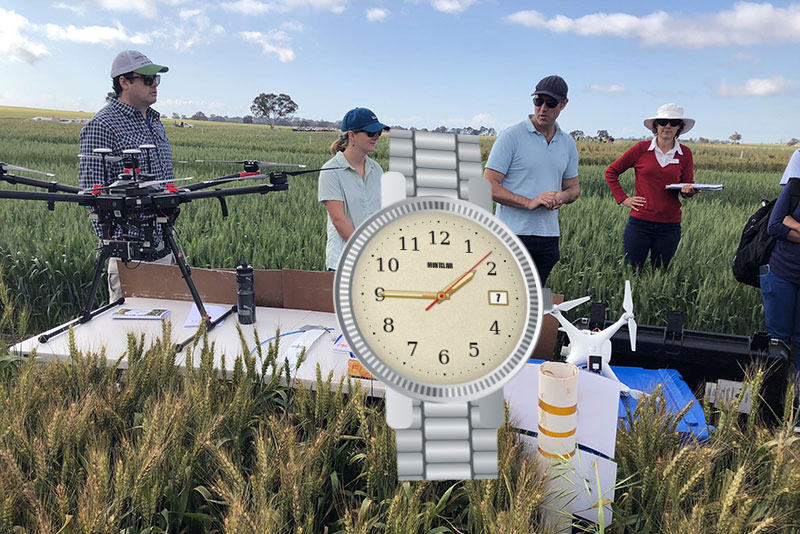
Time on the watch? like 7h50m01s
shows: 1h45m08s
